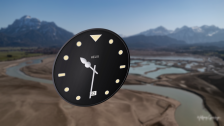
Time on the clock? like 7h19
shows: 10h31
